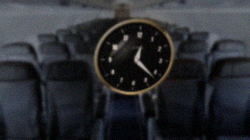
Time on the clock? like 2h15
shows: 12h22
